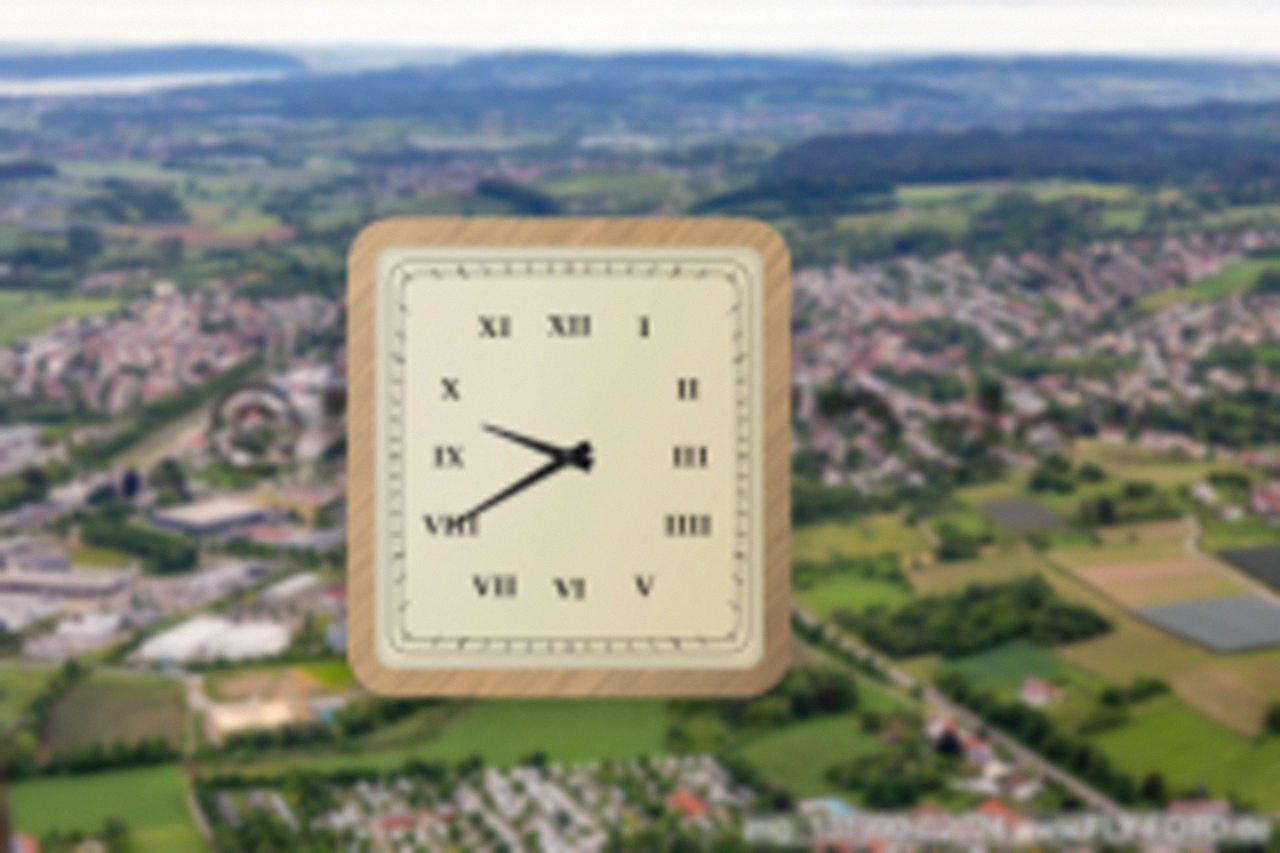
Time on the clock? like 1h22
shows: 9h40
